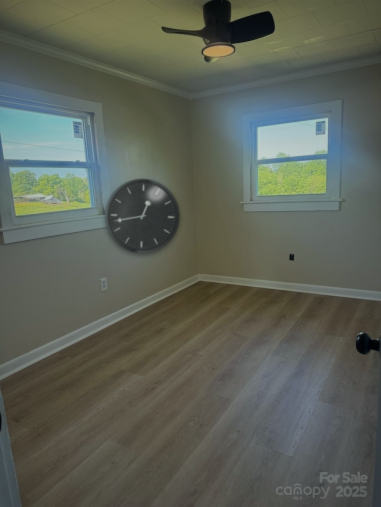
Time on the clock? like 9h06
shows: 12h43
